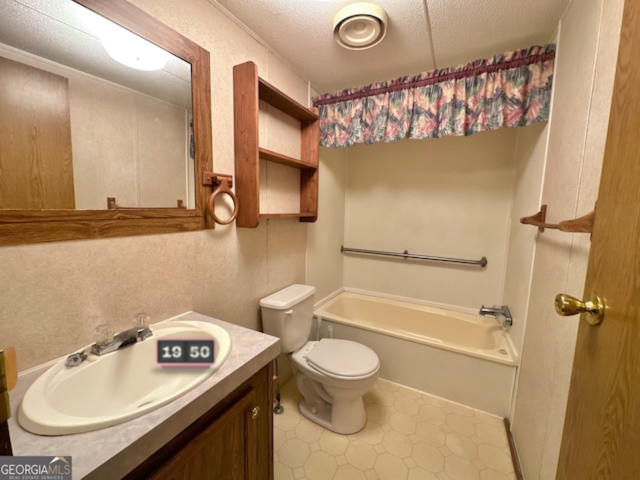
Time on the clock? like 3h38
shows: 19h50
